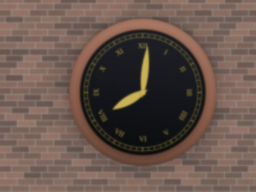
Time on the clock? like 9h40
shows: 8h01
